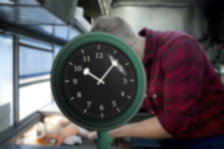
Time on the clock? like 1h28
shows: 10h07
